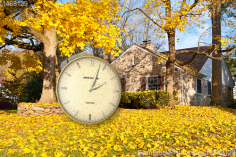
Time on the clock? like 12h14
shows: 2h03
